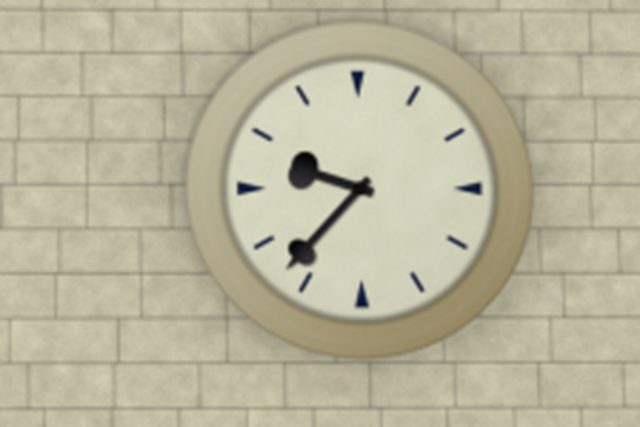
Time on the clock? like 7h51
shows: 9h37
